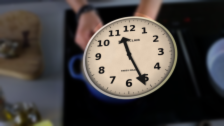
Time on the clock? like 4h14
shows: 11h26
